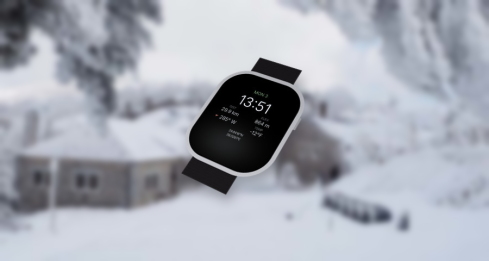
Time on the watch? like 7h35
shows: 13h51
